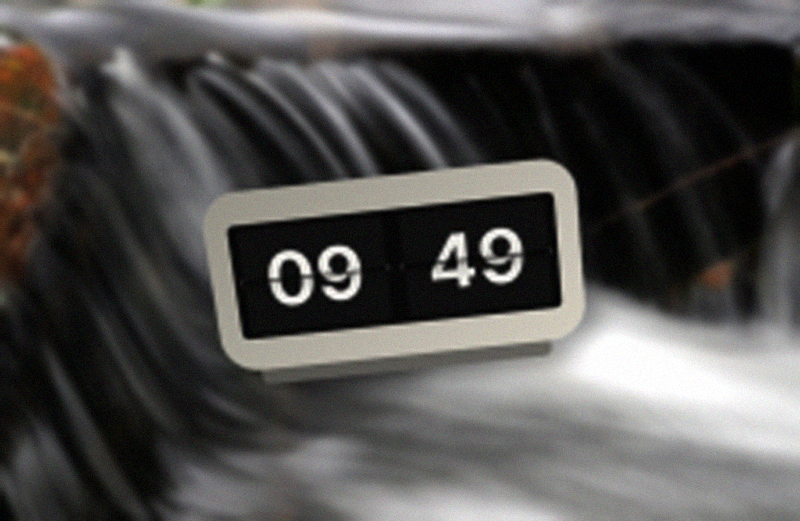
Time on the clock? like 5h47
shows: 9h49
